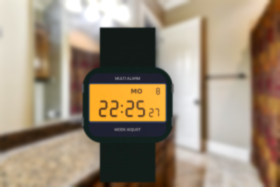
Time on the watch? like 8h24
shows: 22h25
